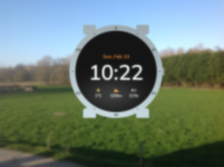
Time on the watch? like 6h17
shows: 10h22
